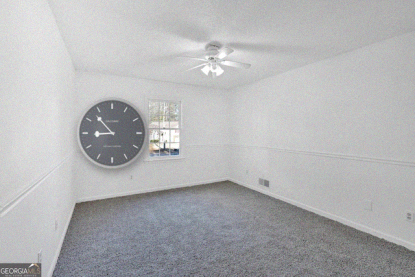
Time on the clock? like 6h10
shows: 8h53
